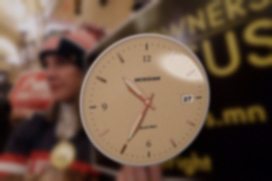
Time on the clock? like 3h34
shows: 10h35
